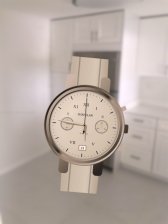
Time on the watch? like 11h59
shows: 5h46
